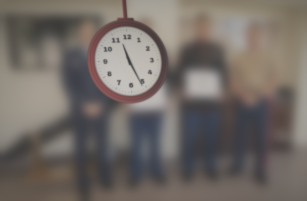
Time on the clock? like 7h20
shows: 11h26
